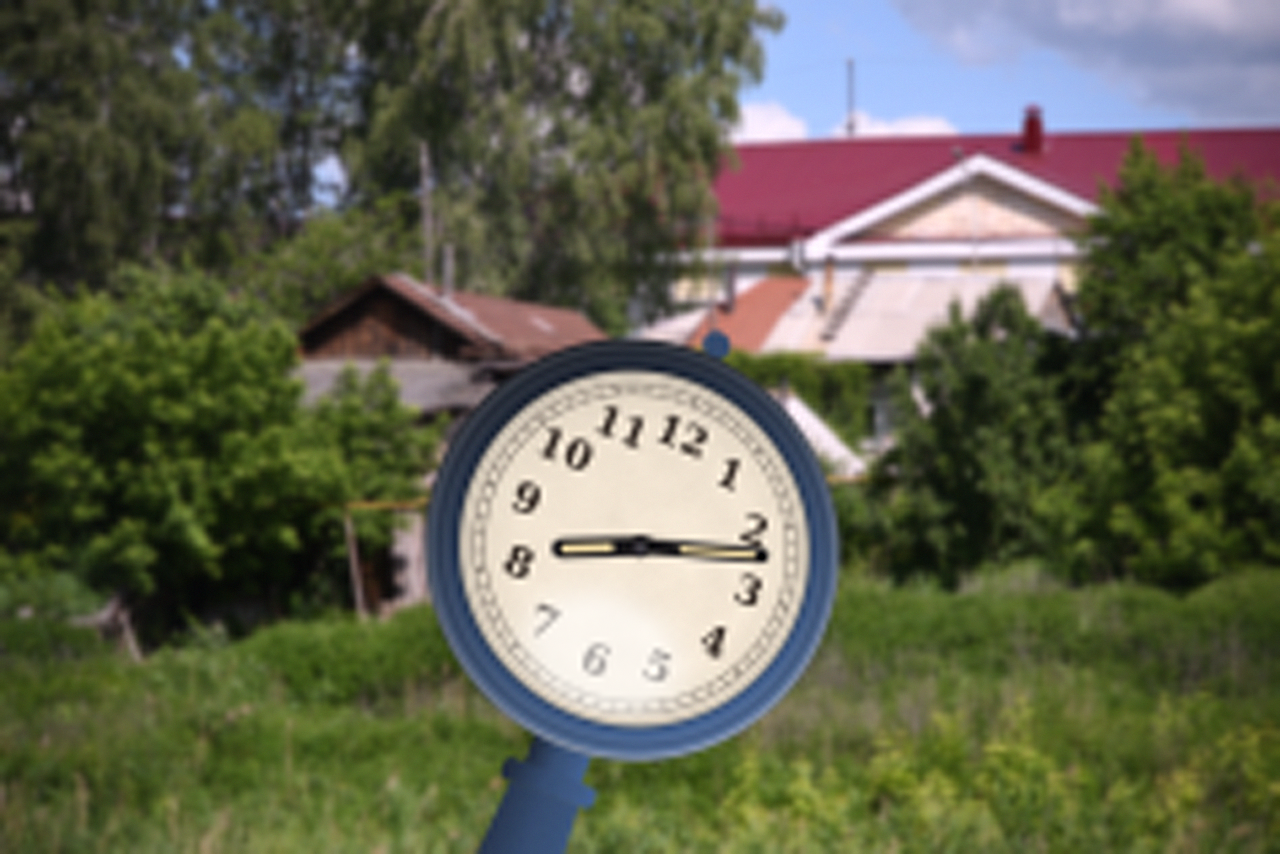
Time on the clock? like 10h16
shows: 8h12
